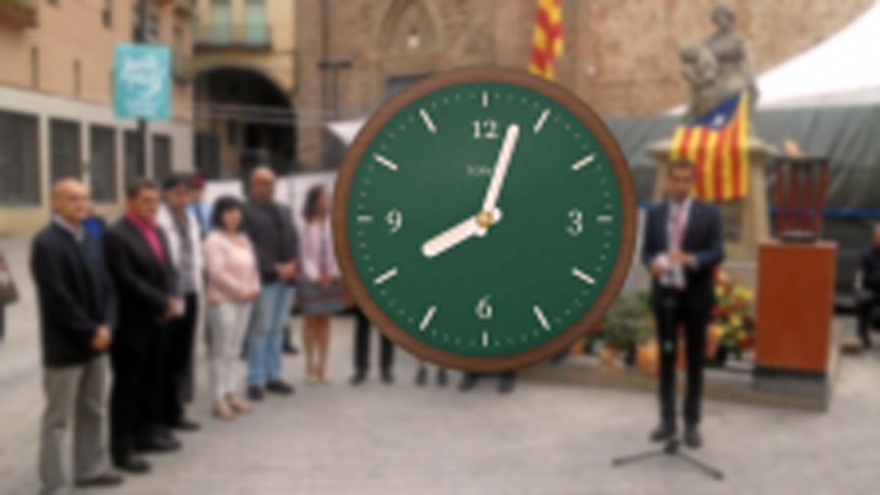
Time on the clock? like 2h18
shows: 8h03
